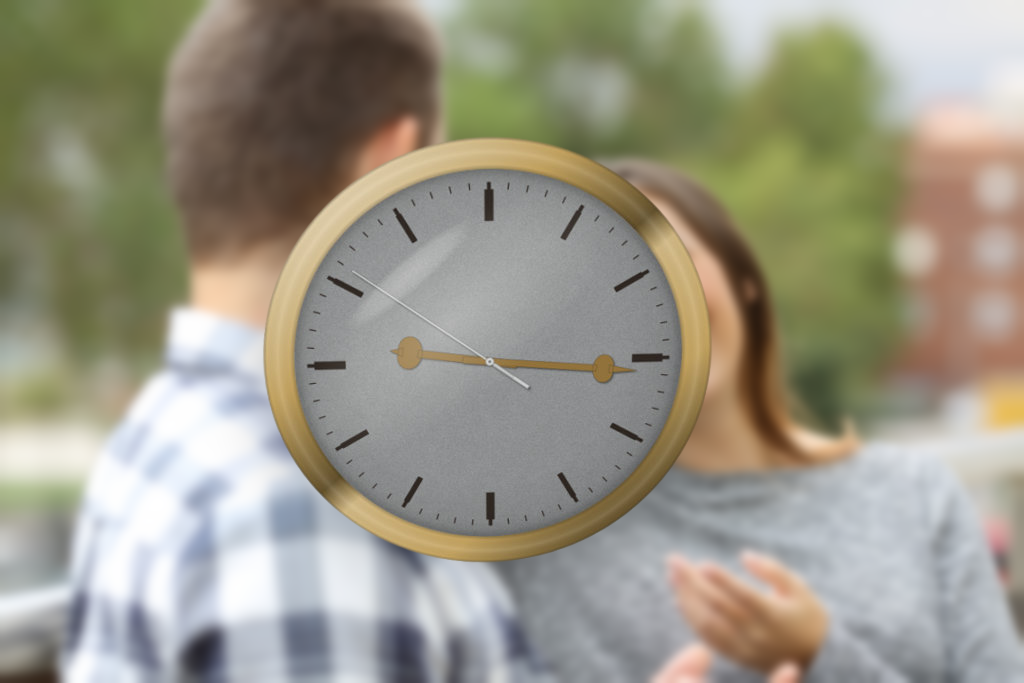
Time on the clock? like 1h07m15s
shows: 9h15m51s
